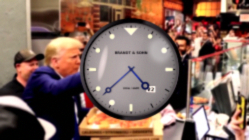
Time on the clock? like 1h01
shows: 4h38
